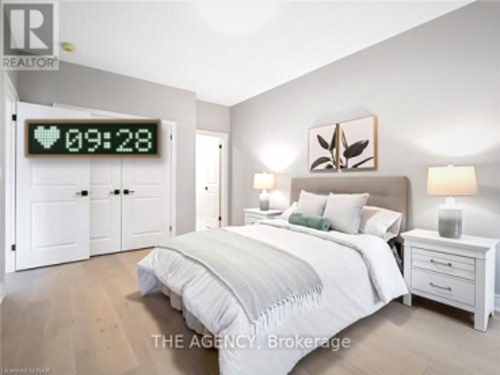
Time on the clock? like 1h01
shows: 9h28
